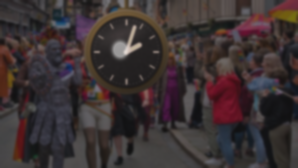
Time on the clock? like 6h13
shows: 2h03
